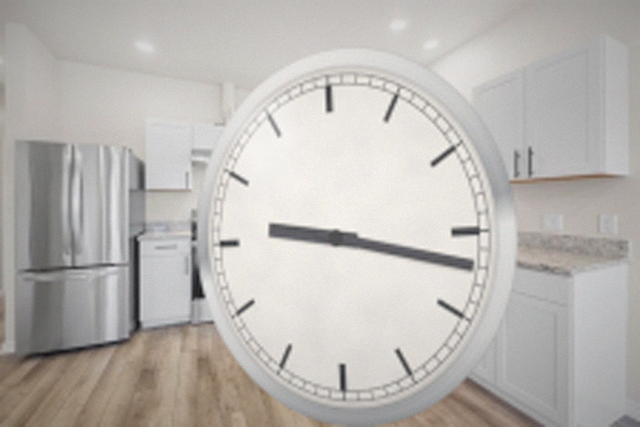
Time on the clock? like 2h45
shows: 9h17
